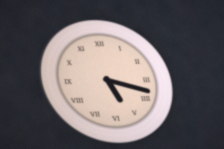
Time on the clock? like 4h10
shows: 5h18
